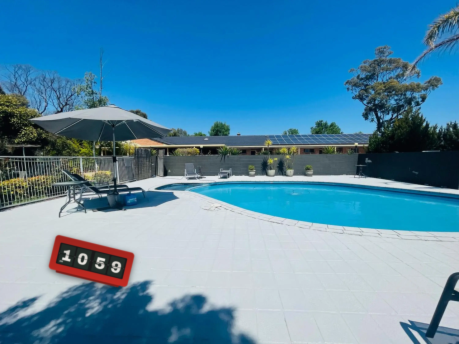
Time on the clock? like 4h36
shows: 10h59
